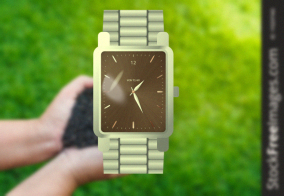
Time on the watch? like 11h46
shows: 1h26
